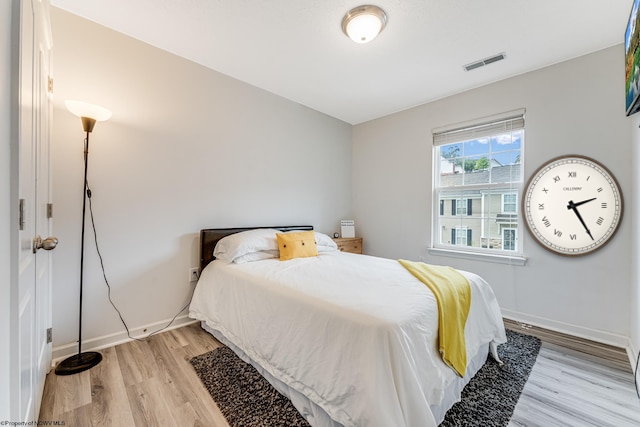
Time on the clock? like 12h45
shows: 2h25
